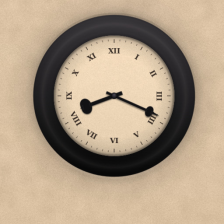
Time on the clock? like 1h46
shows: 8h19
